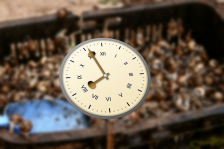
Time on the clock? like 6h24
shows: 7h56
